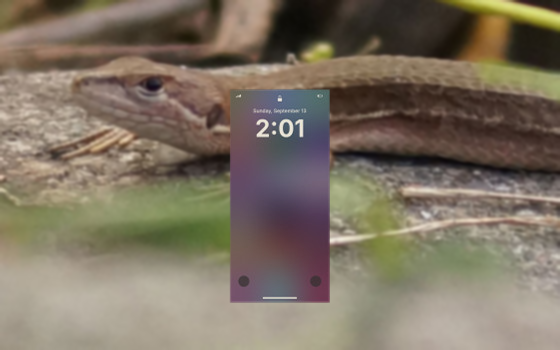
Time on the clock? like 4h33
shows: 2h01
